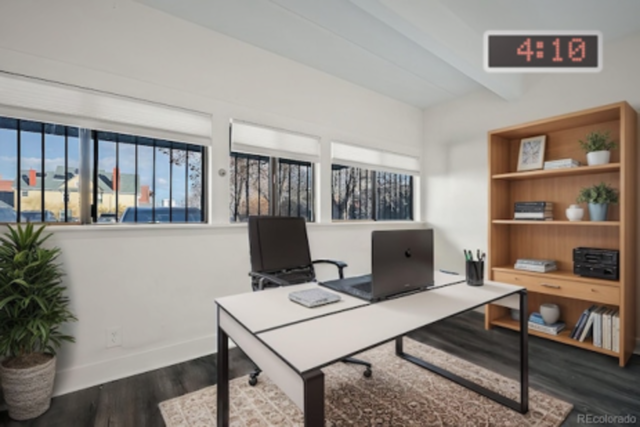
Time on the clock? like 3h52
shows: 4h10
